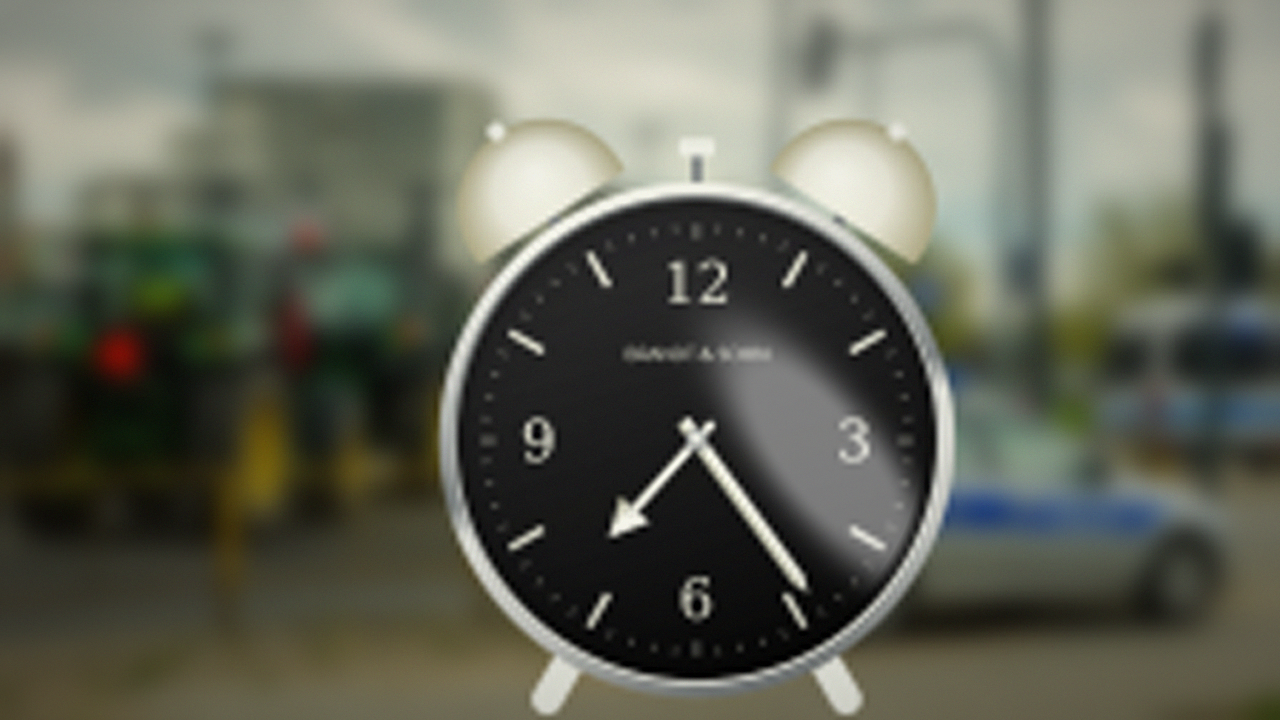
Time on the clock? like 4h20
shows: 7h24
